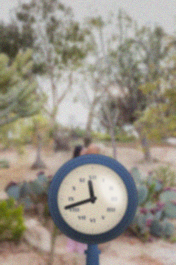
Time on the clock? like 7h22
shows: 11h42
